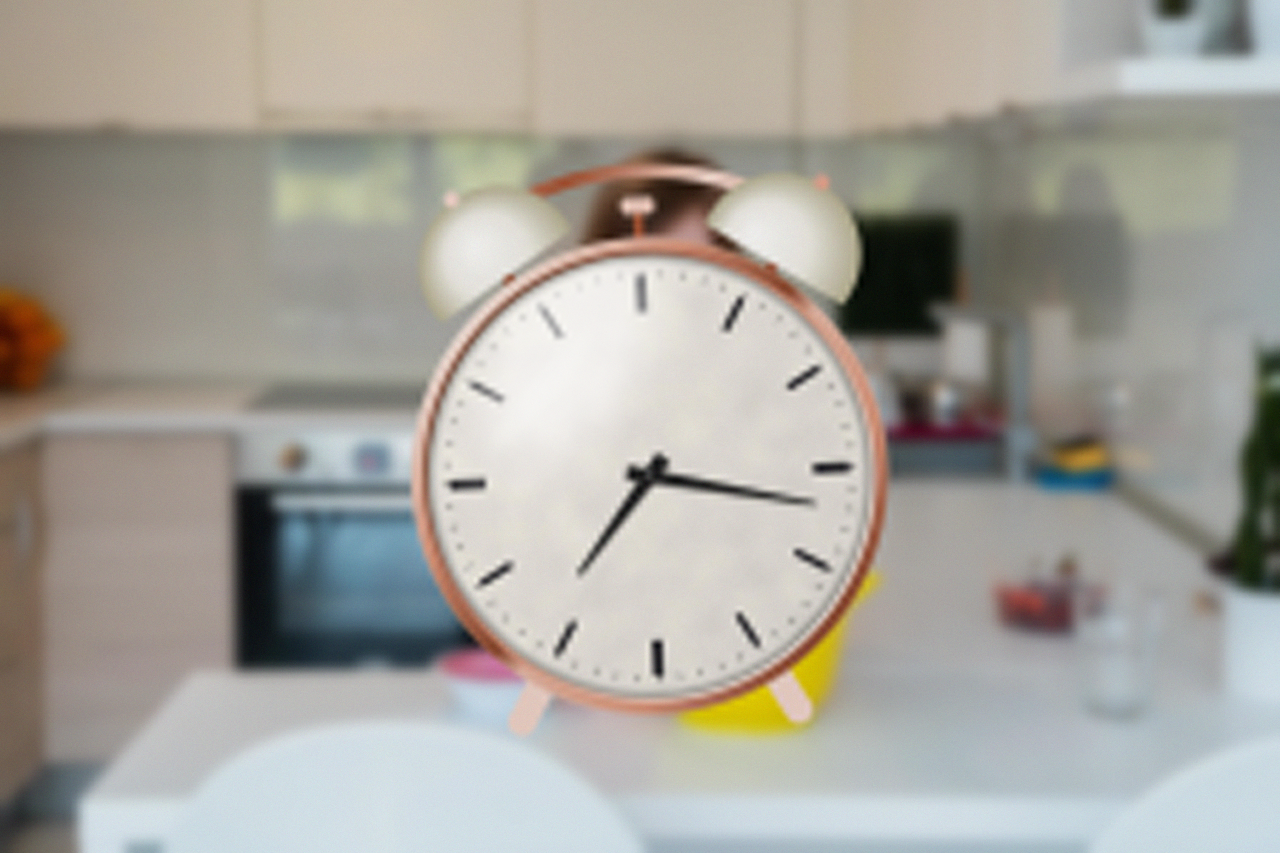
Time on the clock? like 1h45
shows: 7h17
